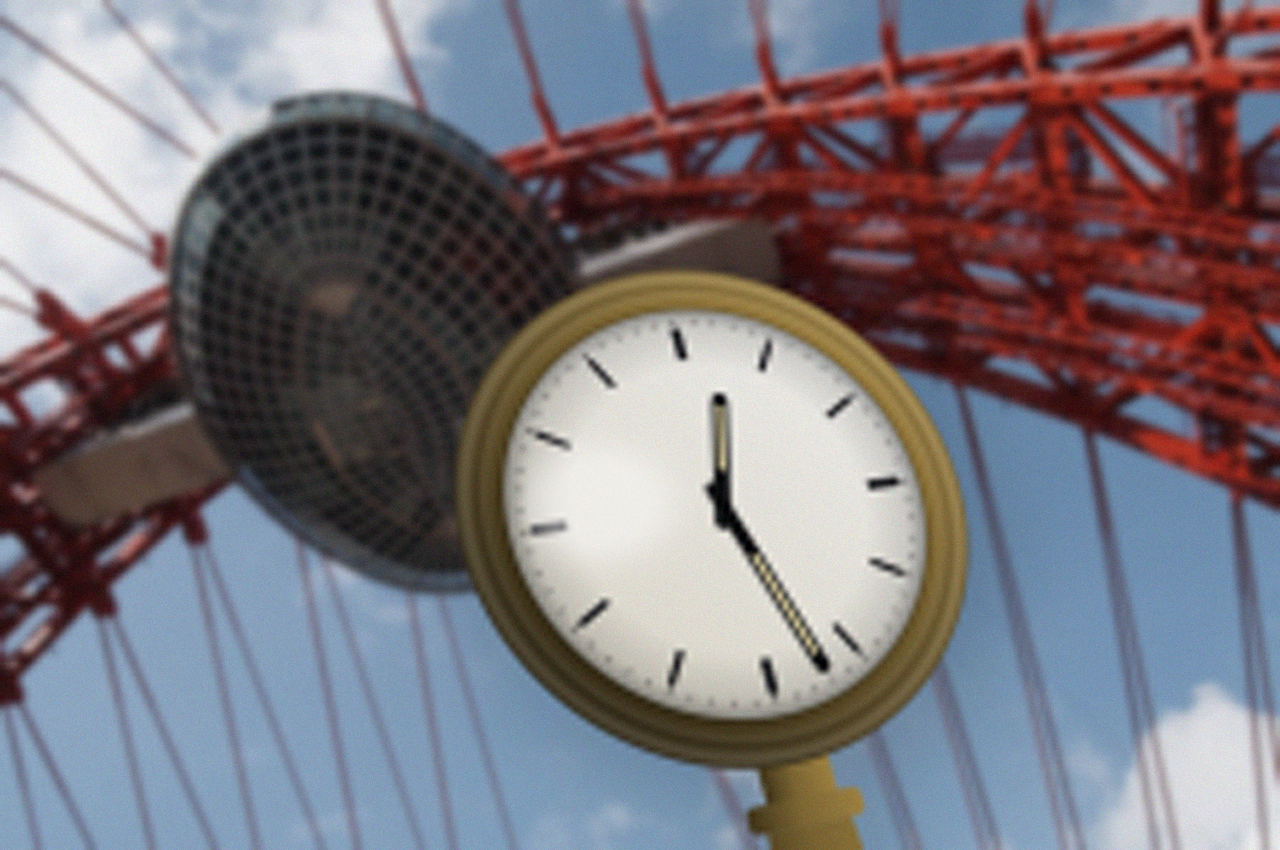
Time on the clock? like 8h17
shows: 12h27
